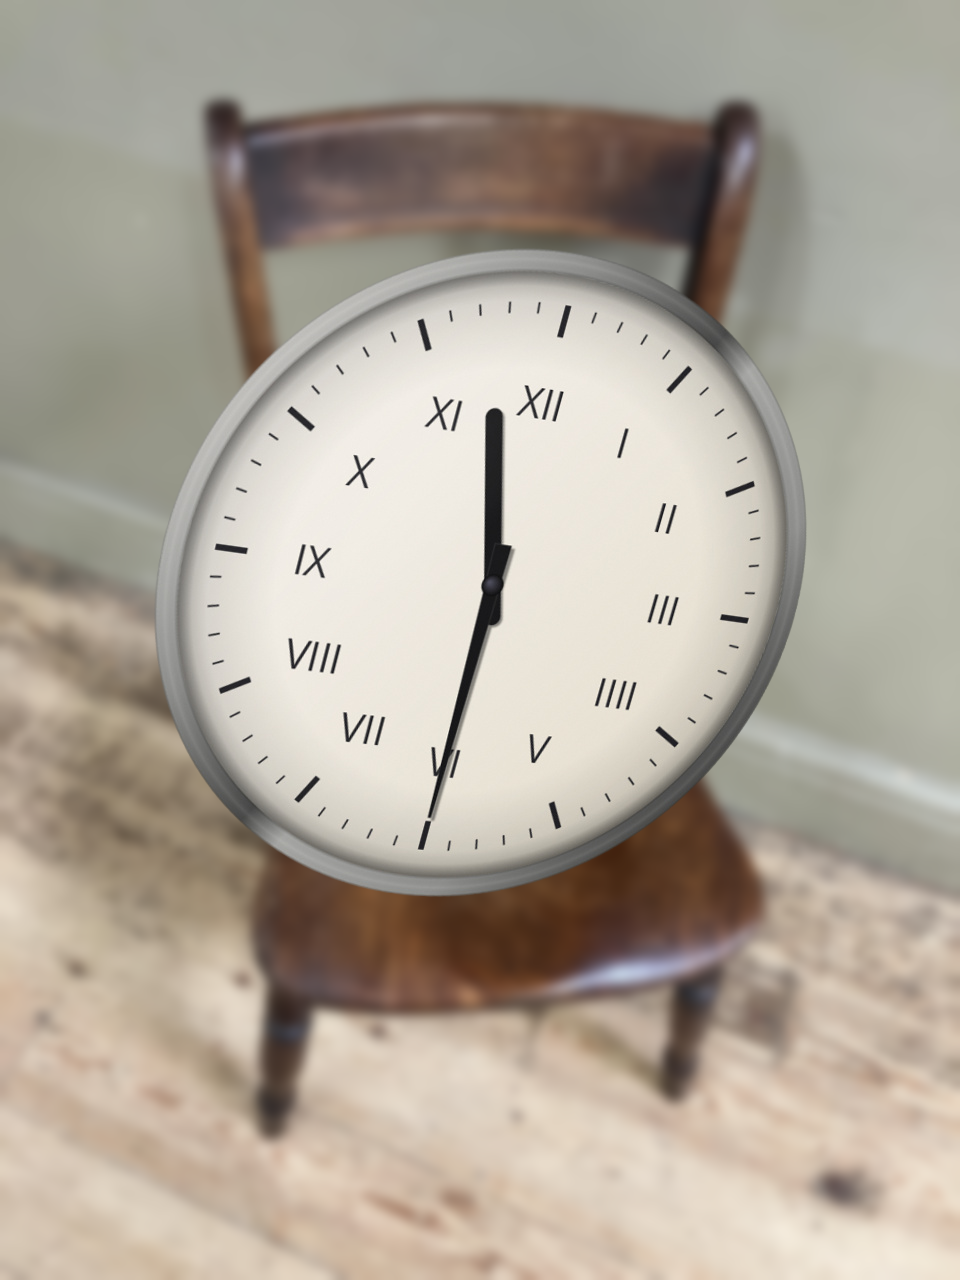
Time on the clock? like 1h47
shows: 11h30
